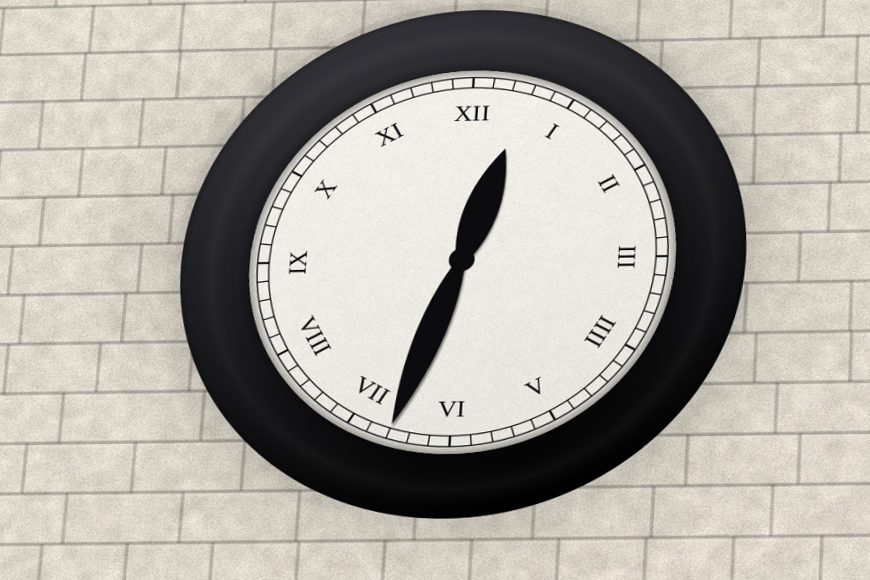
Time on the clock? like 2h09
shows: 12h33
